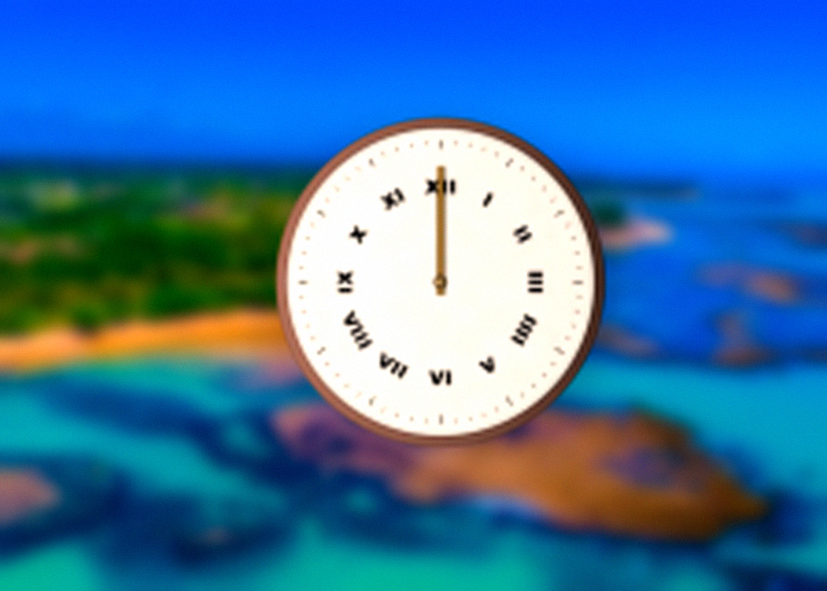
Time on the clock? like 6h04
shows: 12h00
